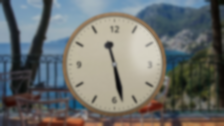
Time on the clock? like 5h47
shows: 11h28
